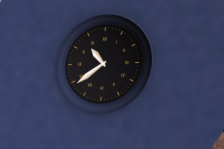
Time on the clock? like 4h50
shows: 10h39
